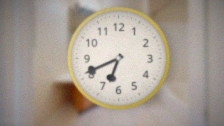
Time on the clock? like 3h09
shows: 6h41
